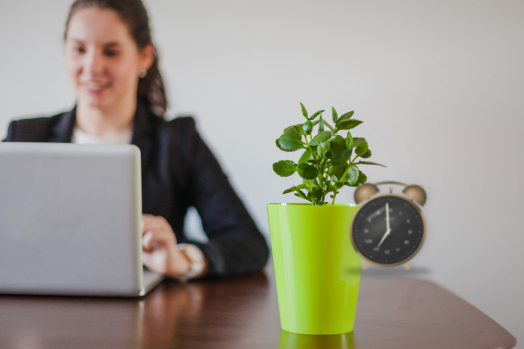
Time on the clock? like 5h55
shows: 6h59
